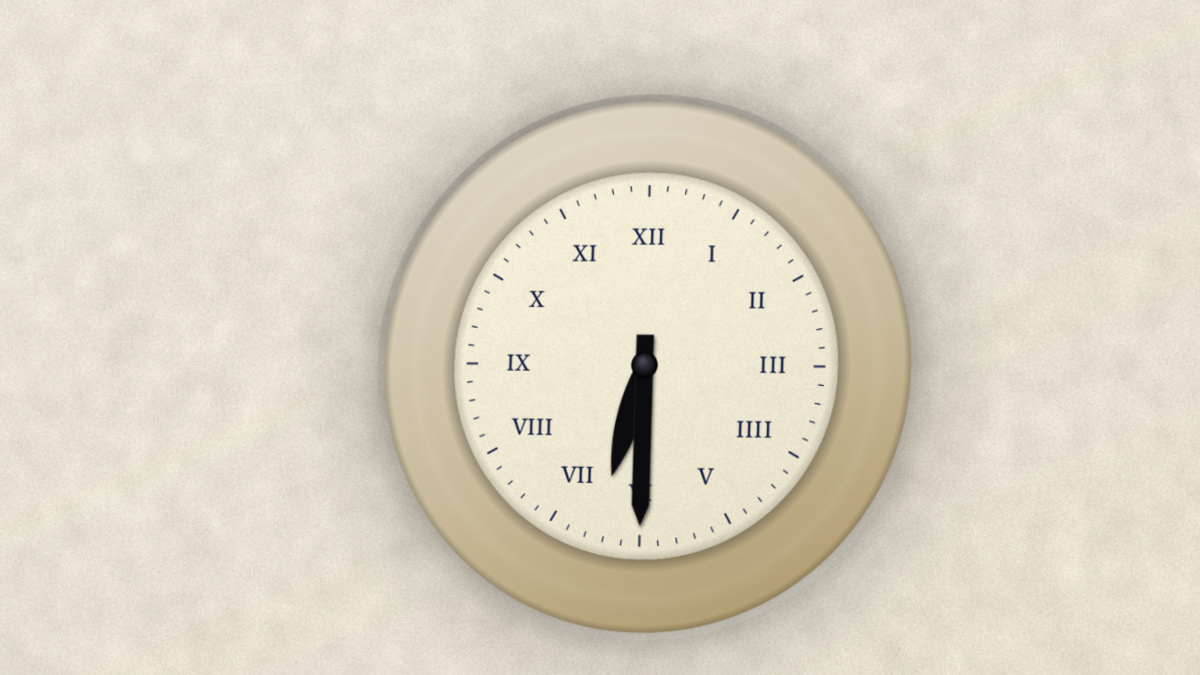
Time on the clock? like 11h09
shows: 6h30
